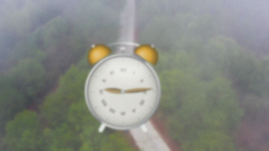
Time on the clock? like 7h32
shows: 9h14
